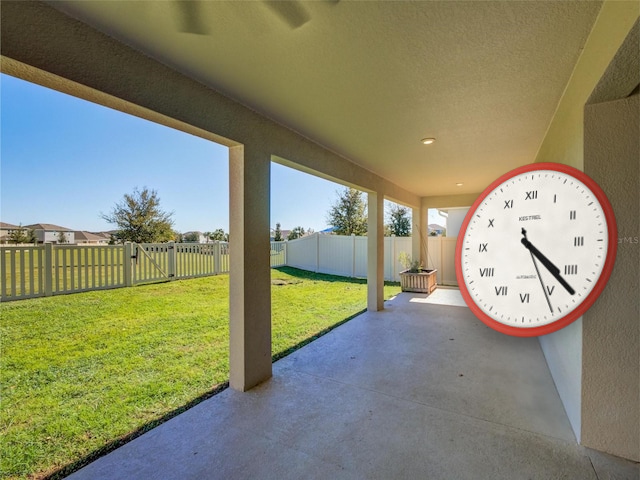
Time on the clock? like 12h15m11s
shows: 4h22m26s
